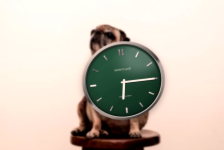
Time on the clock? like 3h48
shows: 6h15
